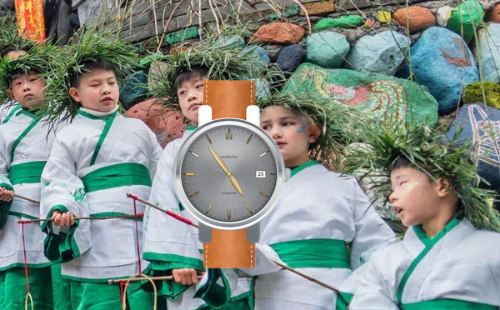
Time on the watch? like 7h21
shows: 4h54
